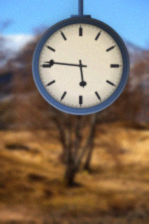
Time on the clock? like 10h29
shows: 5h46
